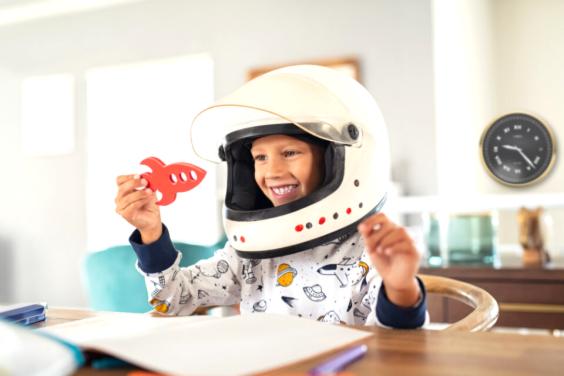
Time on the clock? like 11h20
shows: 9h23
